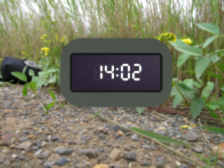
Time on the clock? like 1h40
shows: 14h02
